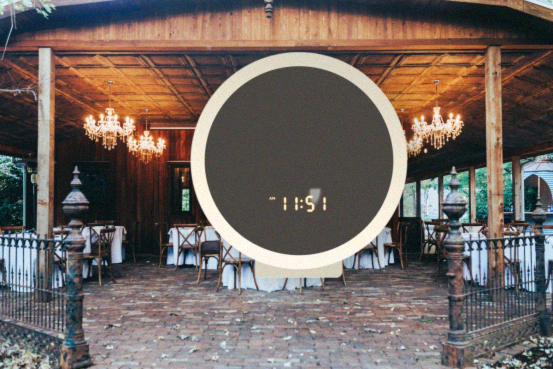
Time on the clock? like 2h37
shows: 11h51
